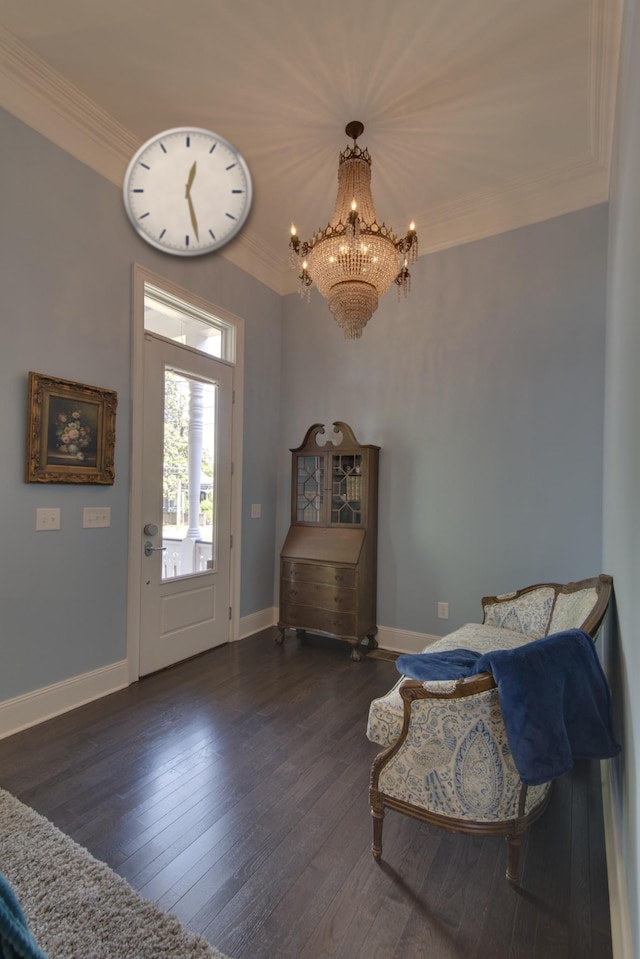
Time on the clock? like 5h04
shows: 12h28
